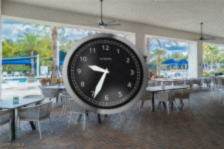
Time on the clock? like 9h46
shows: 9h34
